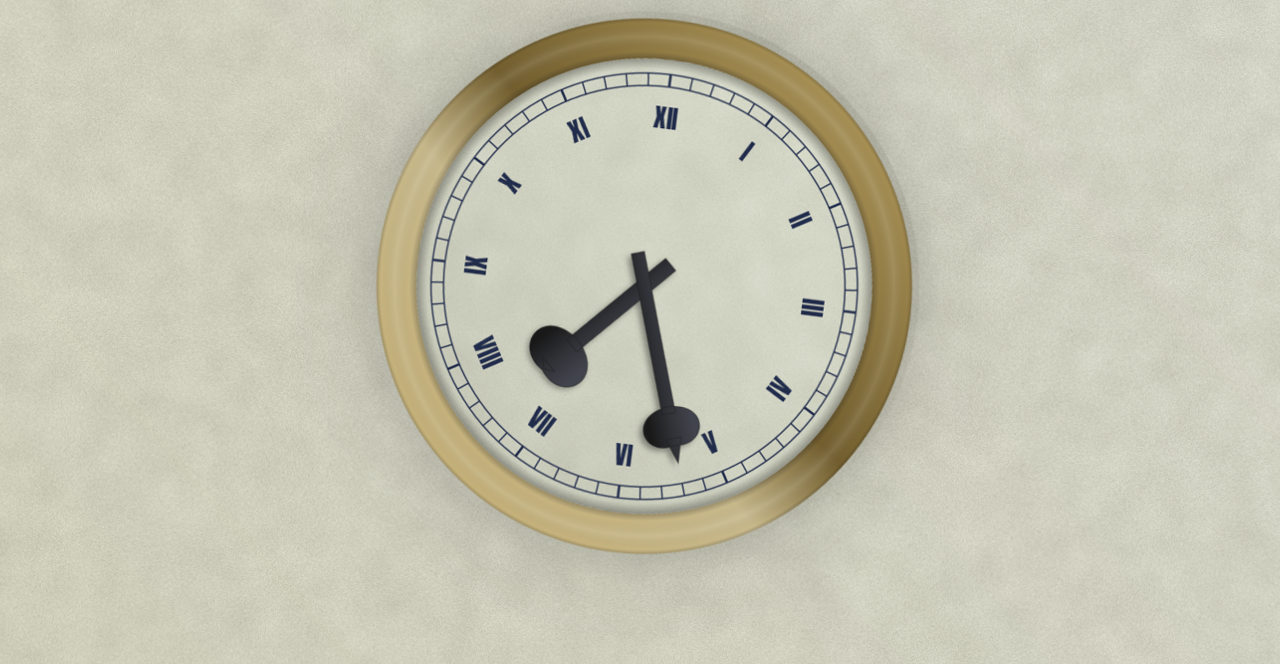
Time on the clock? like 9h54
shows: 7h27
